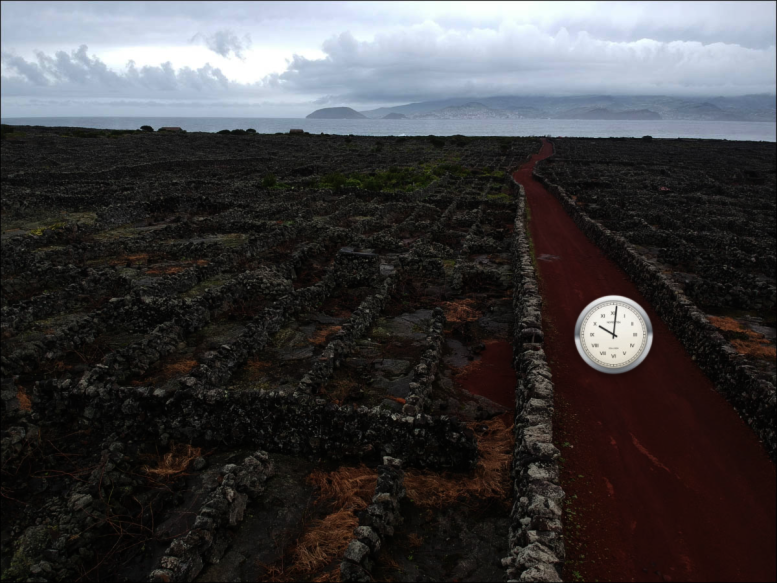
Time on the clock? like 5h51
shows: 10h01
